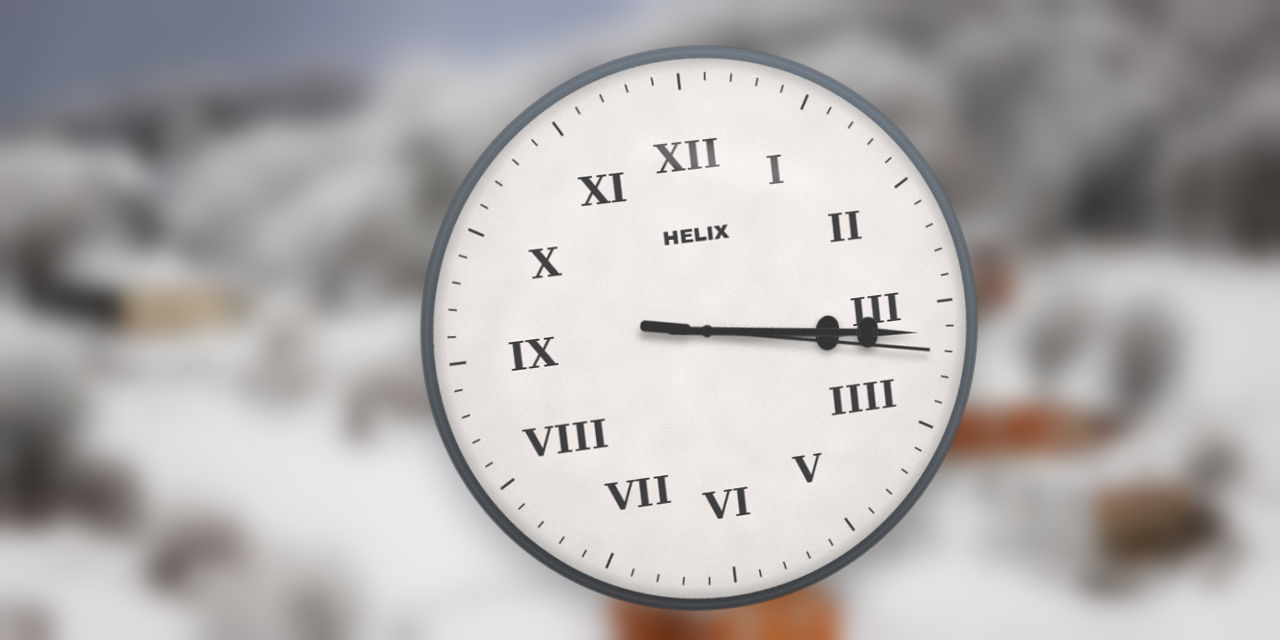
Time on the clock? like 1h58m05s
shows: 3h16m17s
